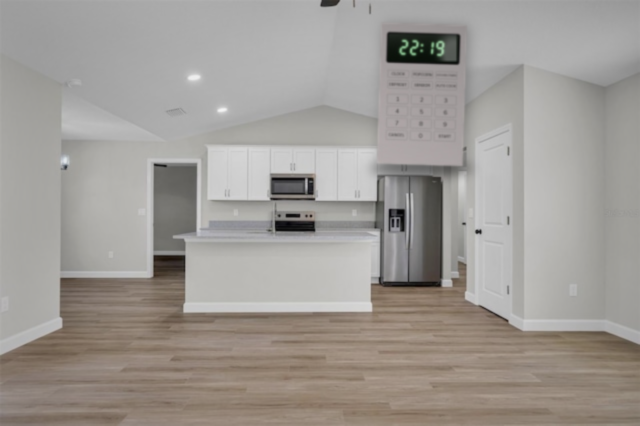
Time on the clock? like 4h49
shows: 22h19
